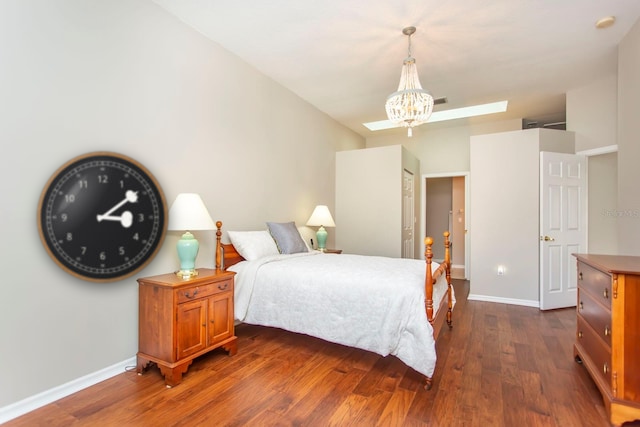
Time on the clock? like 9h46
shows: 3h09
